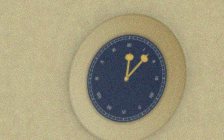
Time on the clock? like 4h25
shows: 12h07
